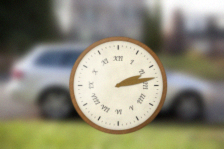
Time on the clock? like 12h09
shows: 2h13
